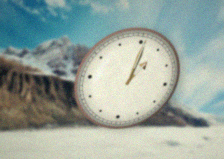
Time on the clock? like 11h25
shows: 1h01
